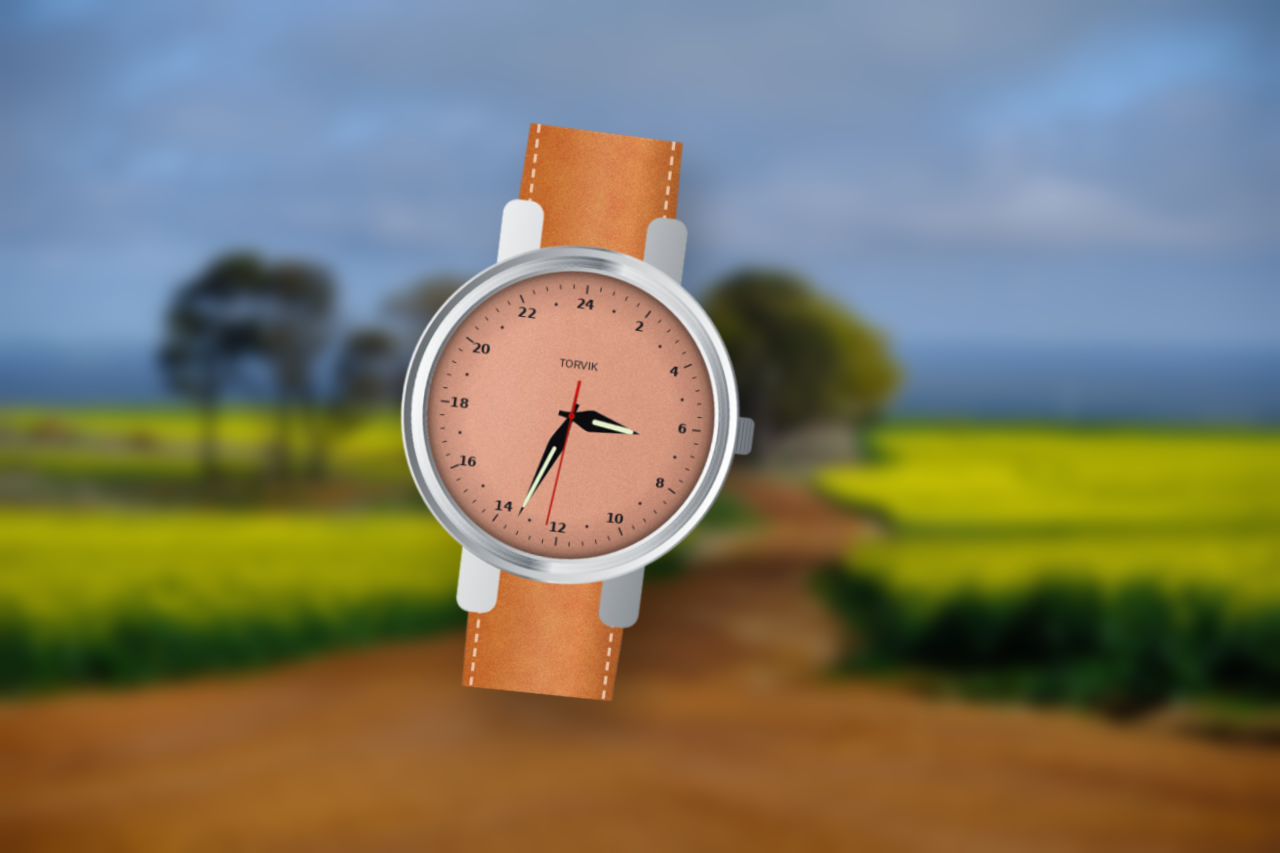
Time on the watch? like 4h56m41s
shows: 6h33m31s
